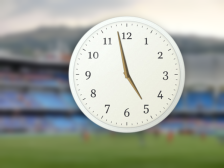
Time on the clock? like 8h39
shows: 4h58
